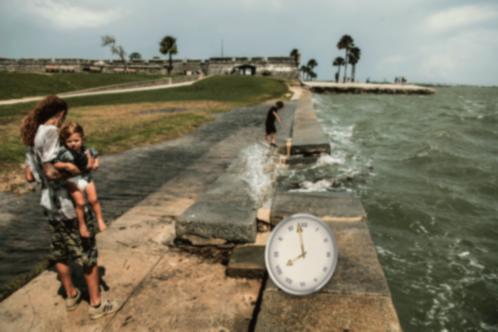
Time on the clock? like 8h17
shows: 7h58
